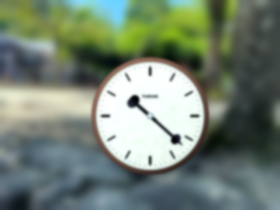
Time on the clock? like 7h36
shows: 10h22
